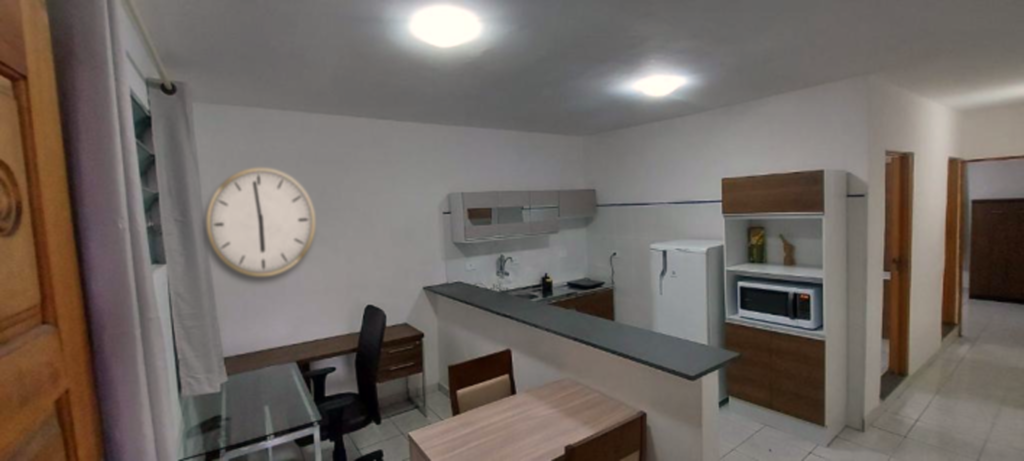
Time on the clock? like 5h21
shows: 5h59
